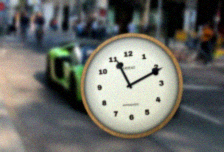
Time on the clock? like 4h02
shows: 11h11
